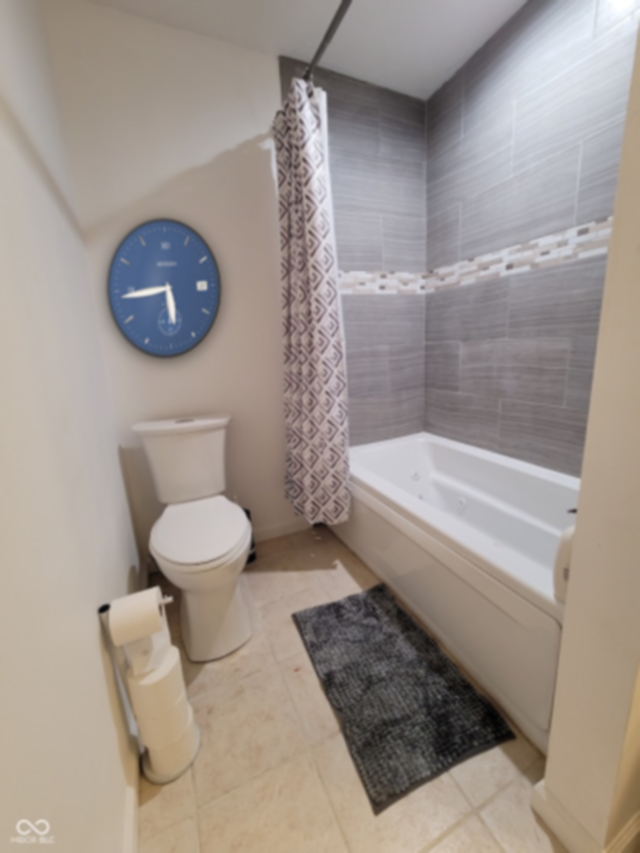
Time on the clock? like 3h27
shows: 5h44
